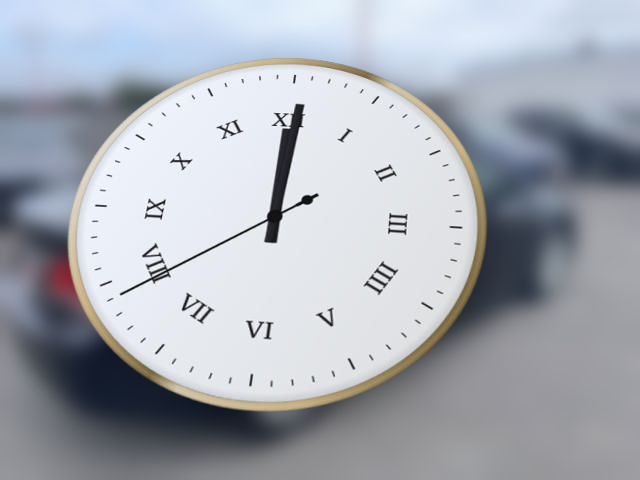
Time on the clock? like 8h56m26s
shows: 12h00m39s
